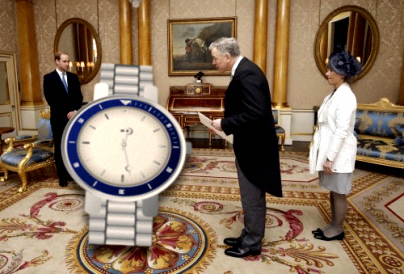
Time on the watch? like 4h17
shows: 12h28
